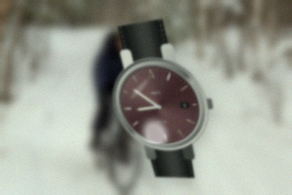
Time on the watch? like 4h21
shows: 8h52
